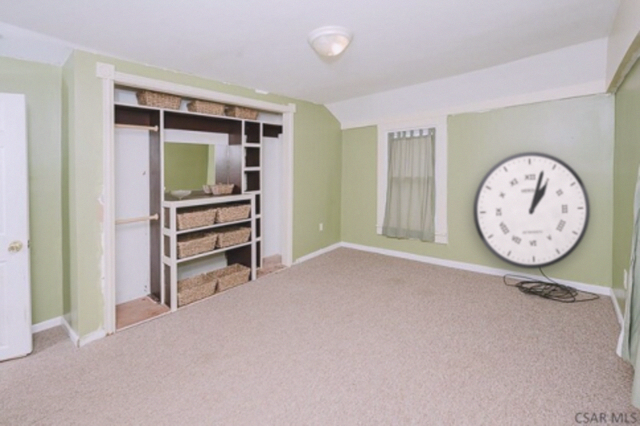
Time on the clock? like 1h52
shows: 1h03
